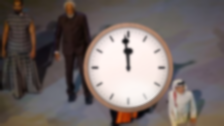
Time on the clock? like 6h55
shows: 11h59
